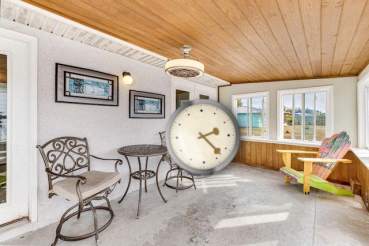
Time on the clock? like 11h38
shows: 2h23
